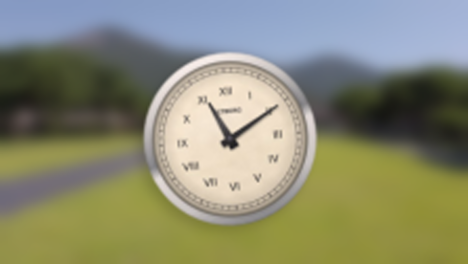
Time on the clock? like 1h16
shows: 11h10
